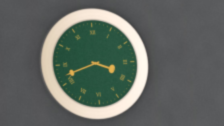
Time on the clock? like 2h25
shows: 3h42
